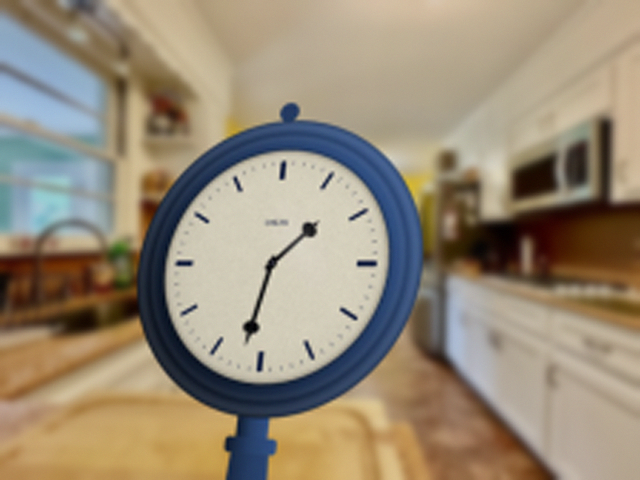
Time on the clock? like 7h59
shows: 1h32
